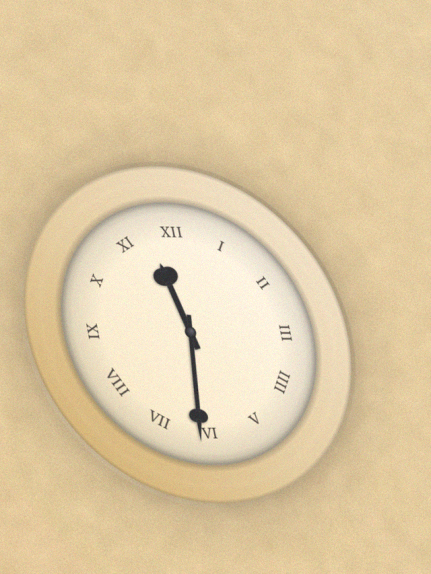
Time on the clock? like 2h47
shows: 11h31
